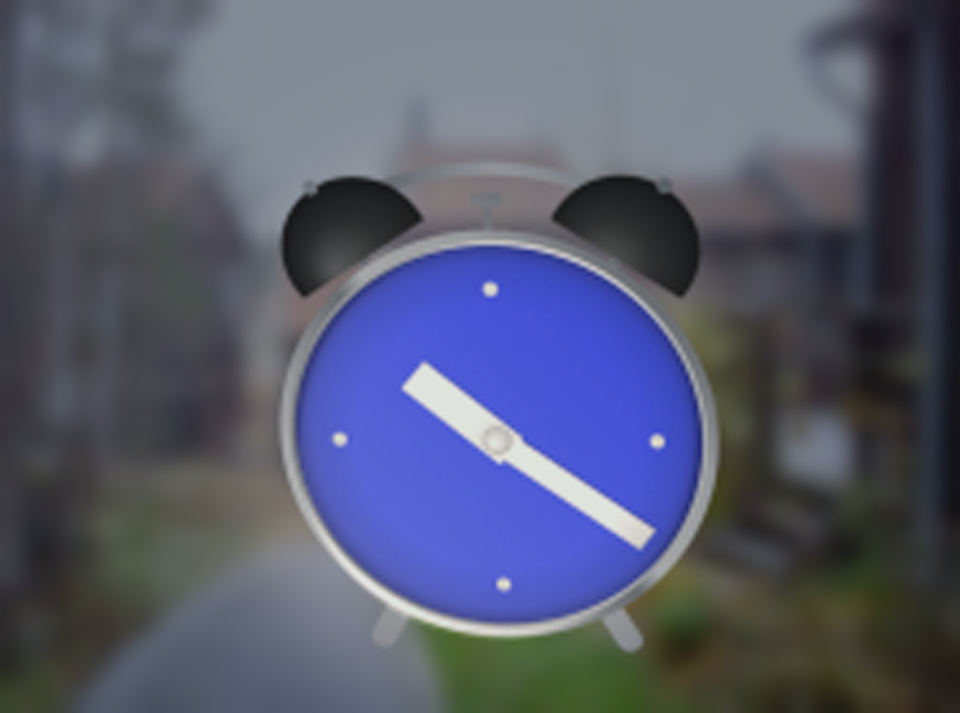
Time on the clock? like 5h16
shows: 10h21
